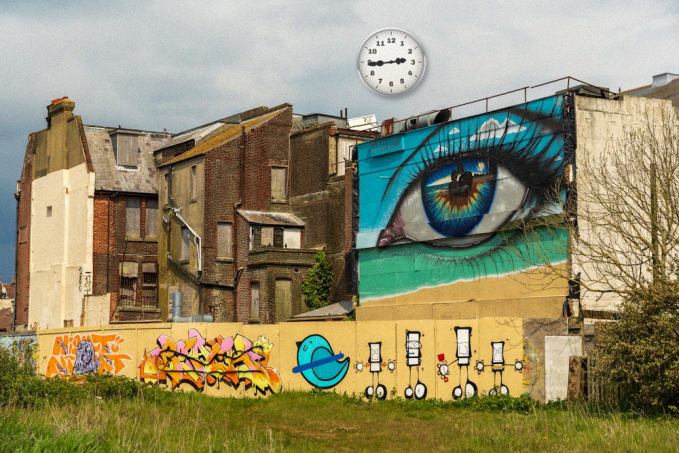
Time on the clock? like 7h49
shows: 2h44
